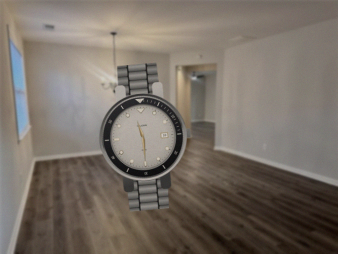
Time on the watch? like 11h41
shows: 11h30
